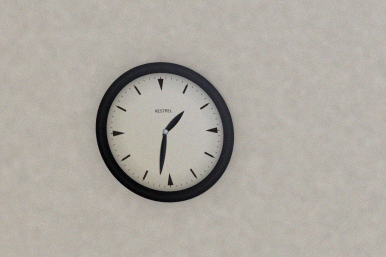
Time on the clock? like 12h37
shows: 1h32
